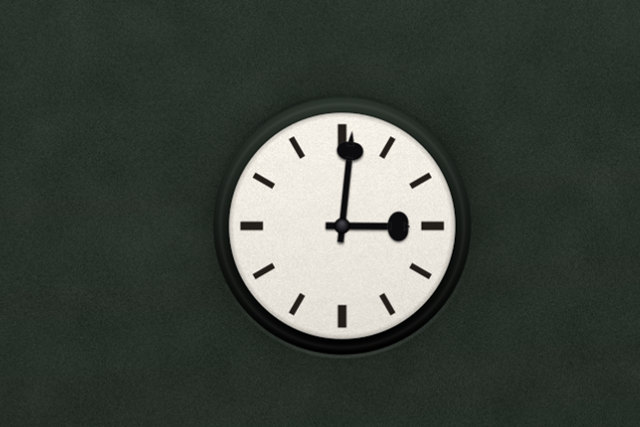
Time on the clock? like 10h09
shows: 3h01
